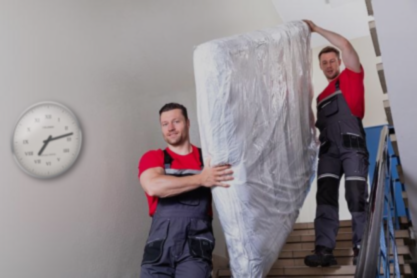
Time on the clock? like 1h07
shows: 7h13
